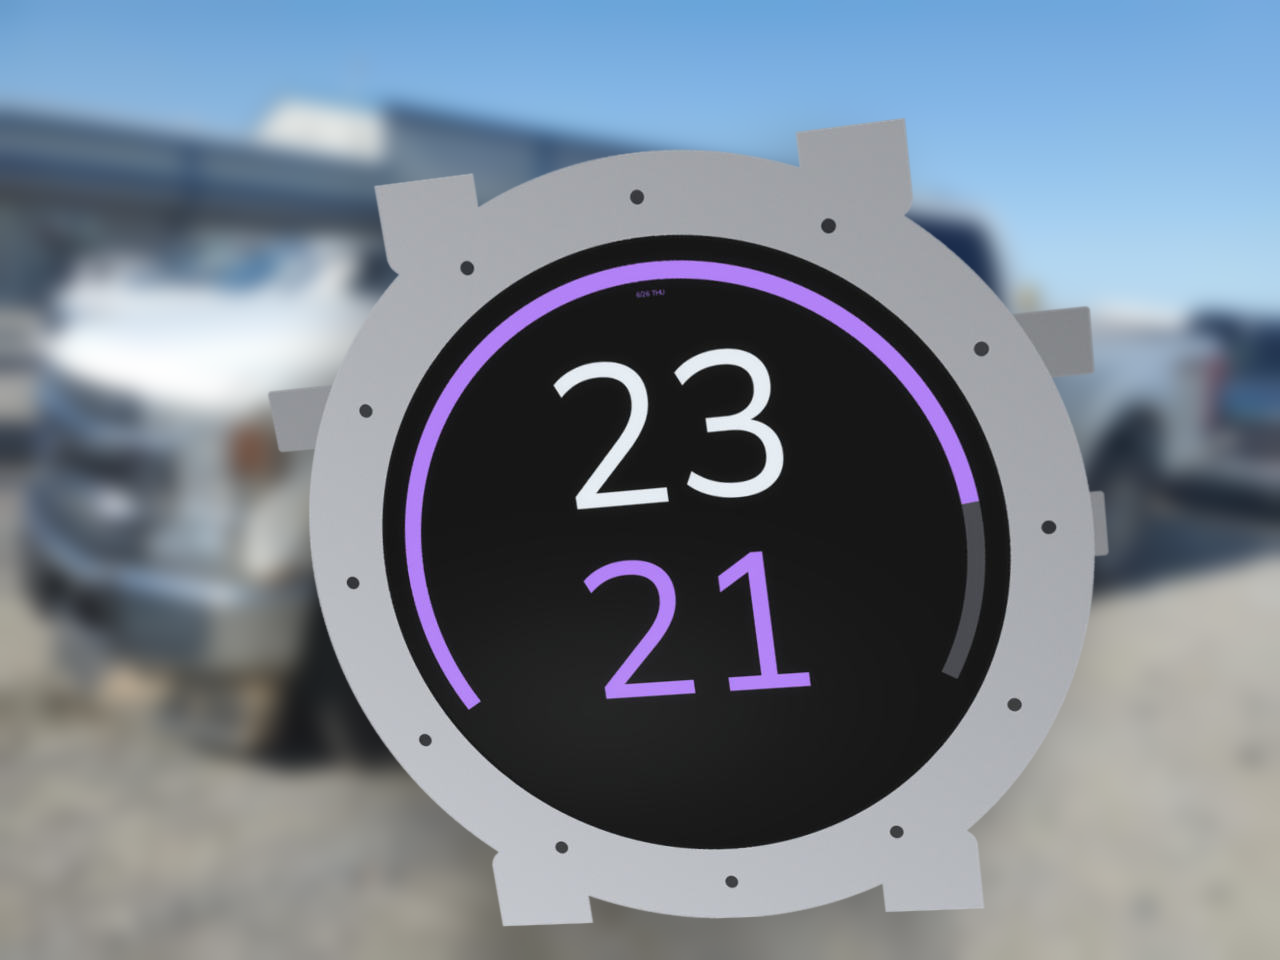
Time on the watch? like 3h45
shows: 23h21
